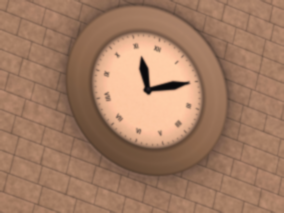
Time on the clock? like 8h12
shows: 11h10
